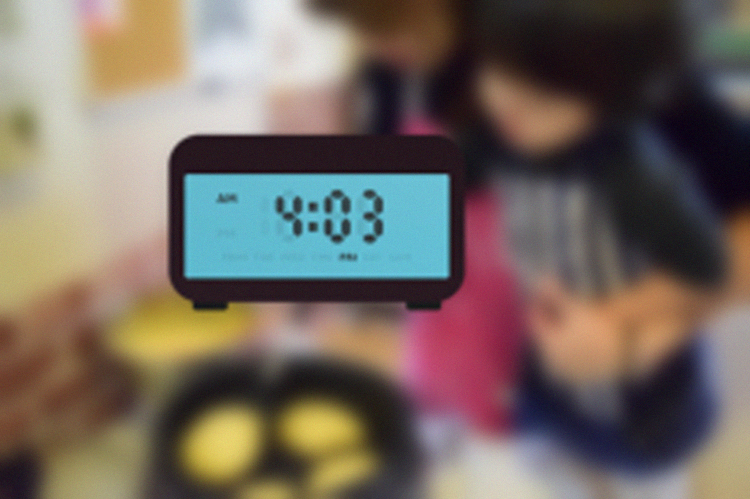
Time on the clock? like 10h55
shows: 4h03
